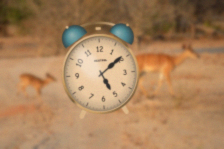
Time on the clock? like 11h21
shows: 5h09
